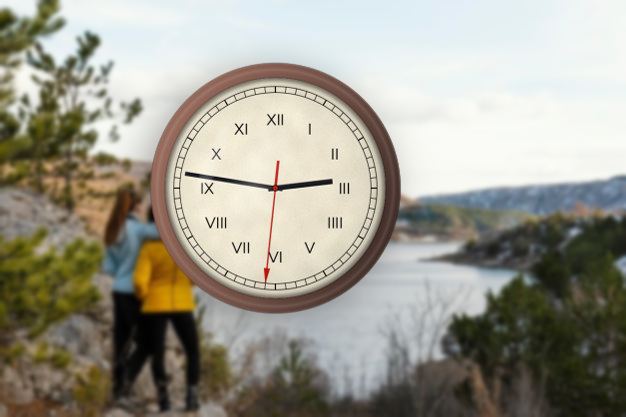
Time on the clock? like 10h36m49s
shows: 2h46m31s
